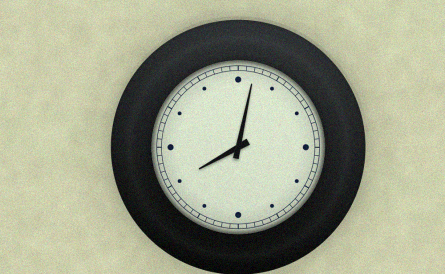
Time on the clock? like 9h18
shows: 8h02
